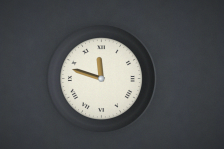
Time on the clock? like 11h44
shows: 11h48
